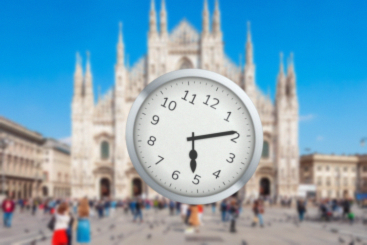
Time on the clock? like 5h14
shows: 5h09
